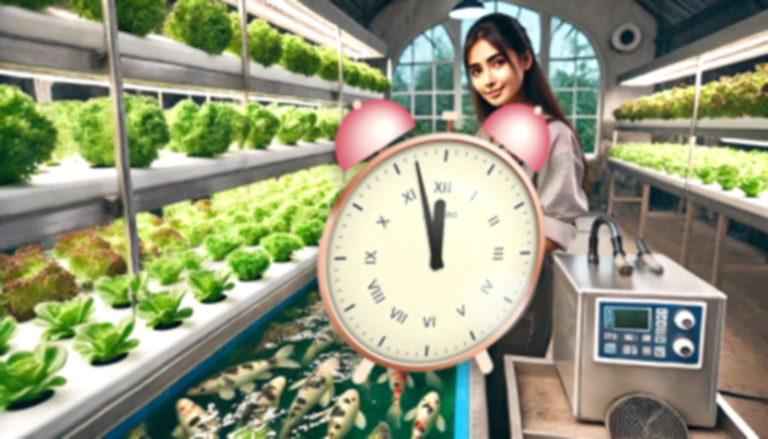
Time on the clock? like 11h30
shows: 11h57
